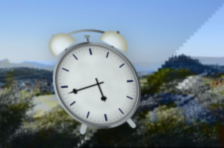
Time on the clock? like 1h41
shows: 5h43
